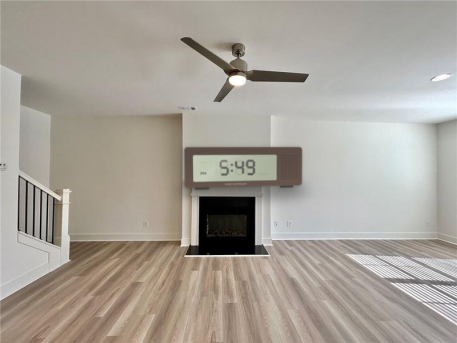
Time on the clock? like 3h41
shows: 5h49
